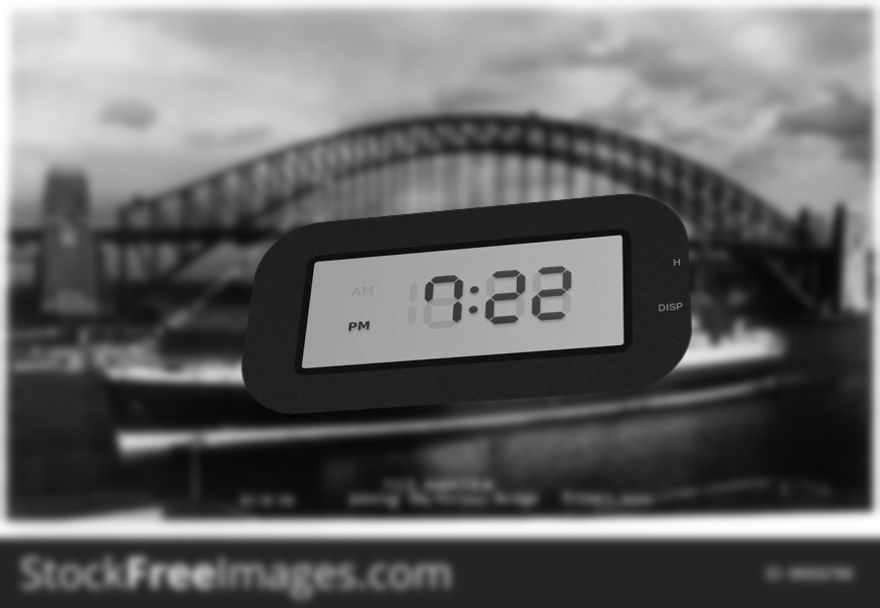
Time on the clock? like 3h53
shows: 7h22
